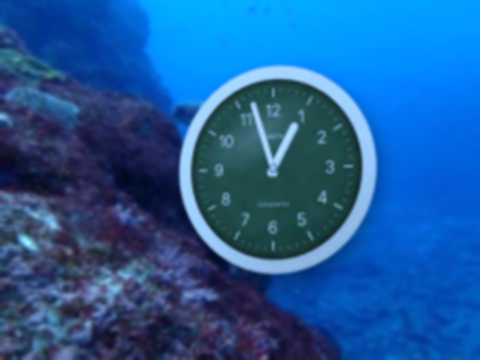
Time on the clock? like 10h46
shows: 12h57
